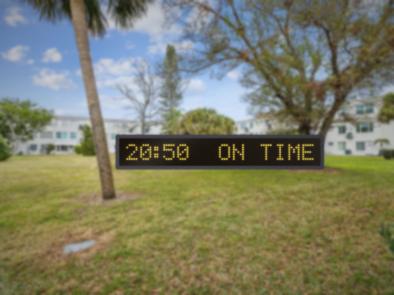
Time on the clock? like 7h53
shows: 20h50
